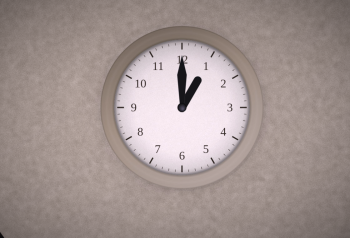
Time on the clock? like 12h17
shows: 1h00
